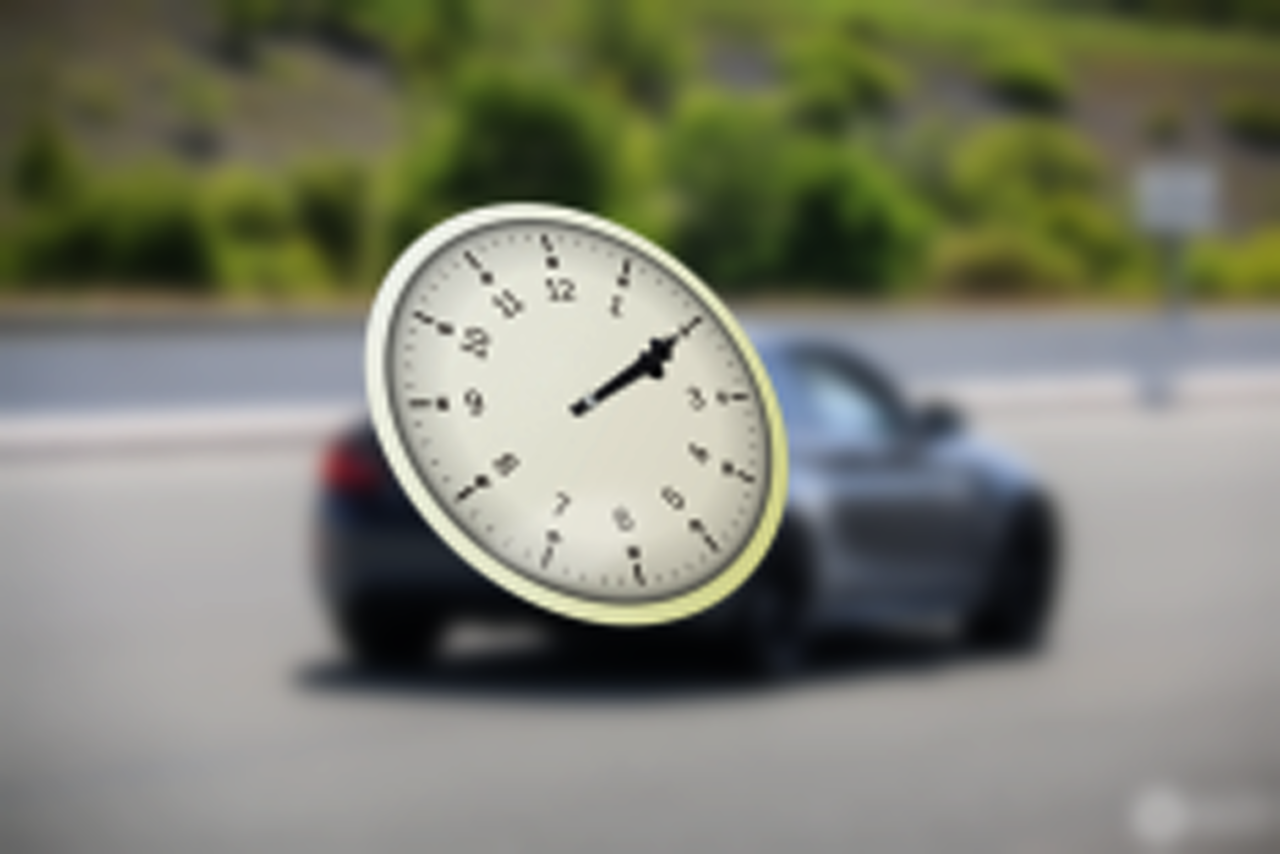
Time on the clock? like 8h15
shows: 2h10
